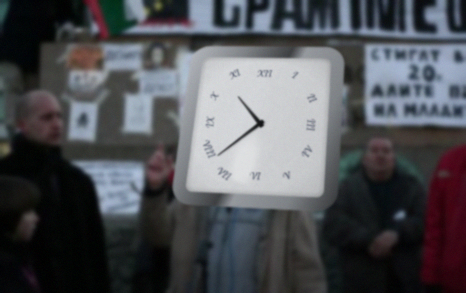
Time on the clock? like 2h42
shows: 10h38
